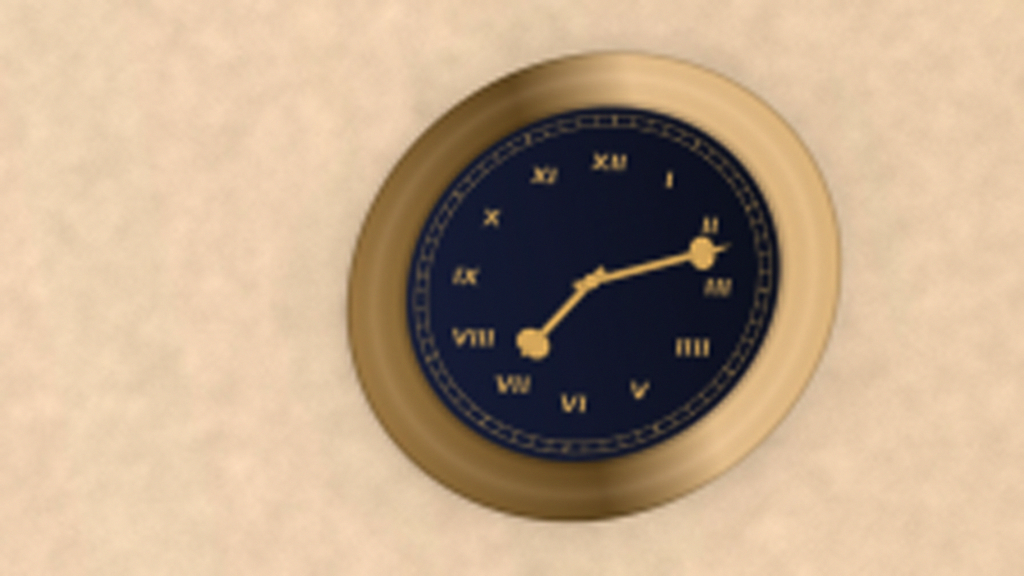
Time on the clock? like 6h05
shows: 7h12
